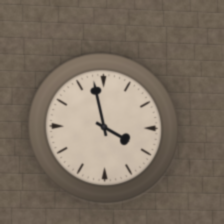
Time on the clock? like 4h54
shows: 3h58
